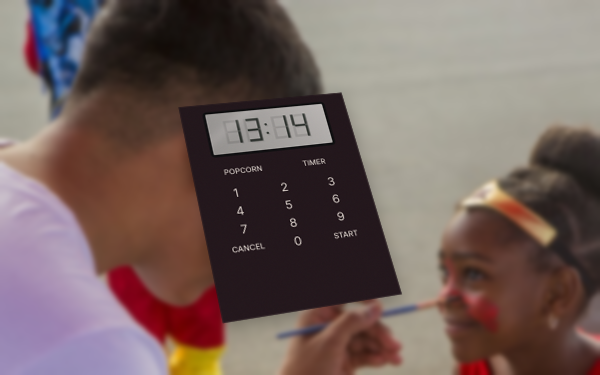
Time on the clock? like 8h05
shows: 13h14
